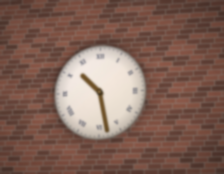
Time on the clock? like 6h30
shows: 10h28
